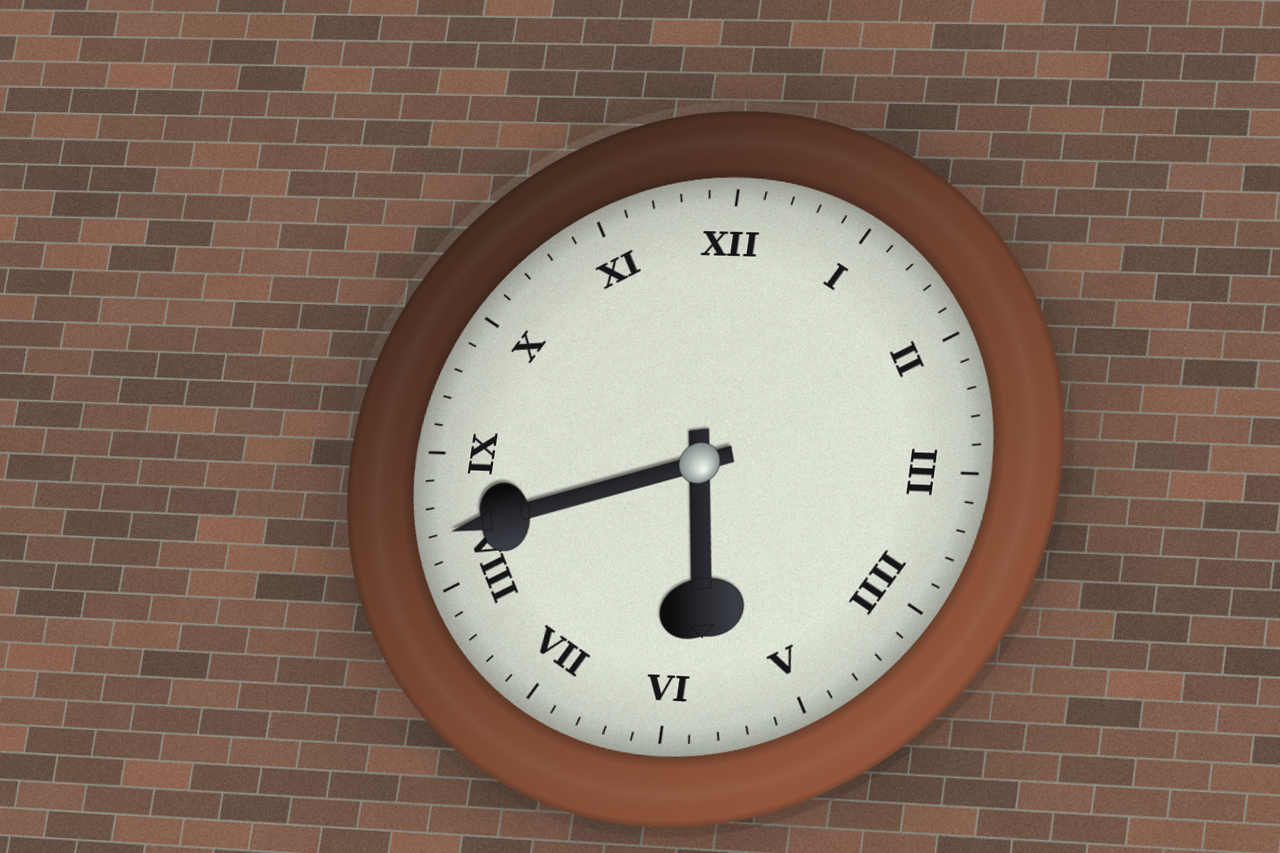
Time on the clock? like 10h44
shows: 5h42
